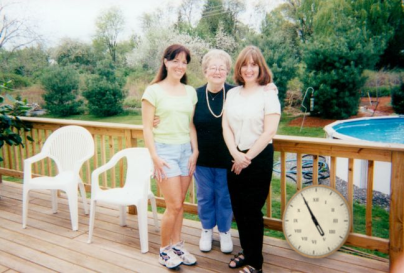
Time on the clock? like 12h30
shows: 4h55
